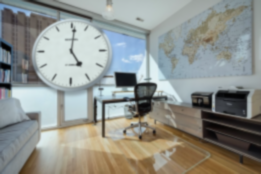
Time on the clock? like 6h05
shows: 5h01
